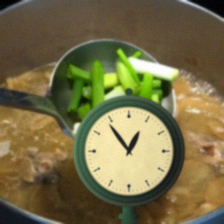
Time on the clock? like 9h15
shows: 12h54
